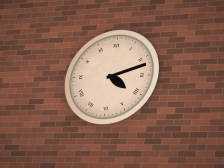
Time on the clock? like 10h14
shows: 4h12
